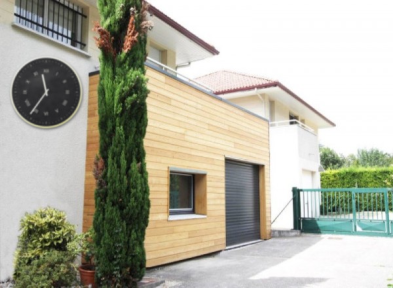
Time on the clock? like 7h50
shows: 11h36
